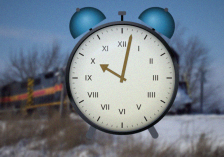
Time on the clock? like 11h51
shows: 10h02
